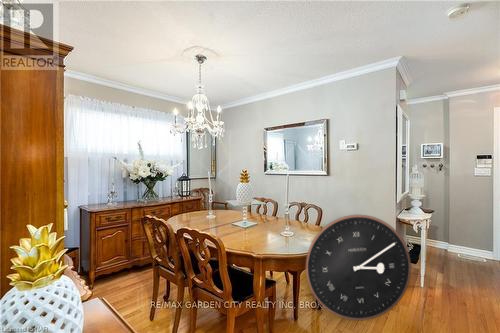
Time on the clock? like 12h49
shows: 3h10
